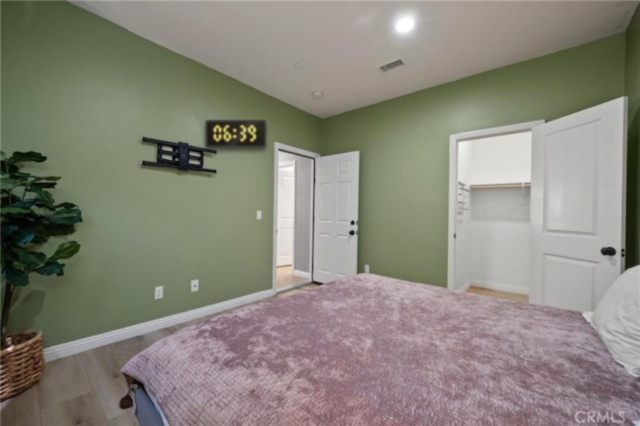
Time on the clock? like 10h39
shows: 6h39
